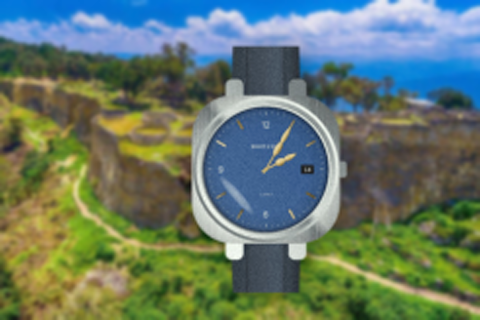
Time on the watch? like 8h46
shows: 2h05
